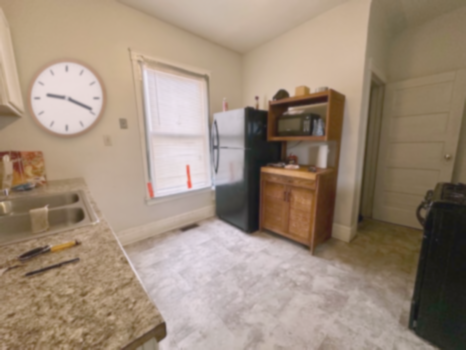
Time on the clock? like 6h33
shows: 9h19
